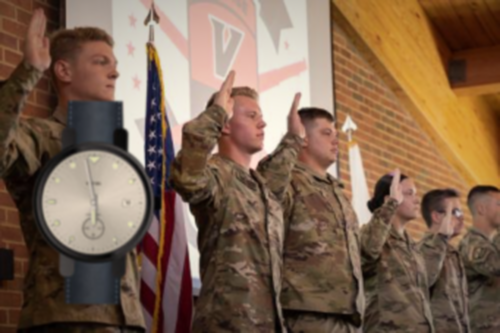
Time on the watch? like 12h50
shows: 5h58
